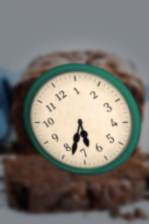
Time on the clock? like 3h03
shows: 6h38
